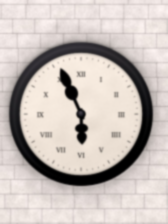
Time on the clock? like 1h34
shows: 5h56
